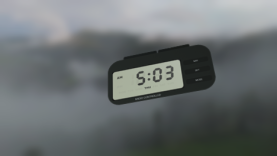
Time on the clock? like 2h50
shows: 5h03
